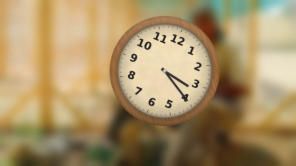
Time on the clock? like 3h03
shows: 3h20
